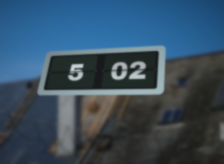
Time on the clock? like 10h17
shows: 5h02
